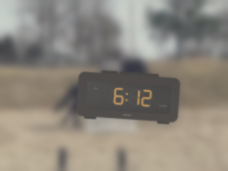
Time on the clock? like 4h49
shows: 6h12
